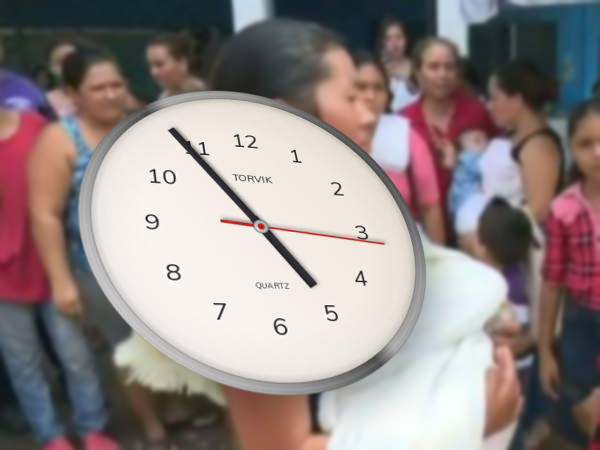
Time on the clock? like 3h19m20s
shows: 4h54m16s
